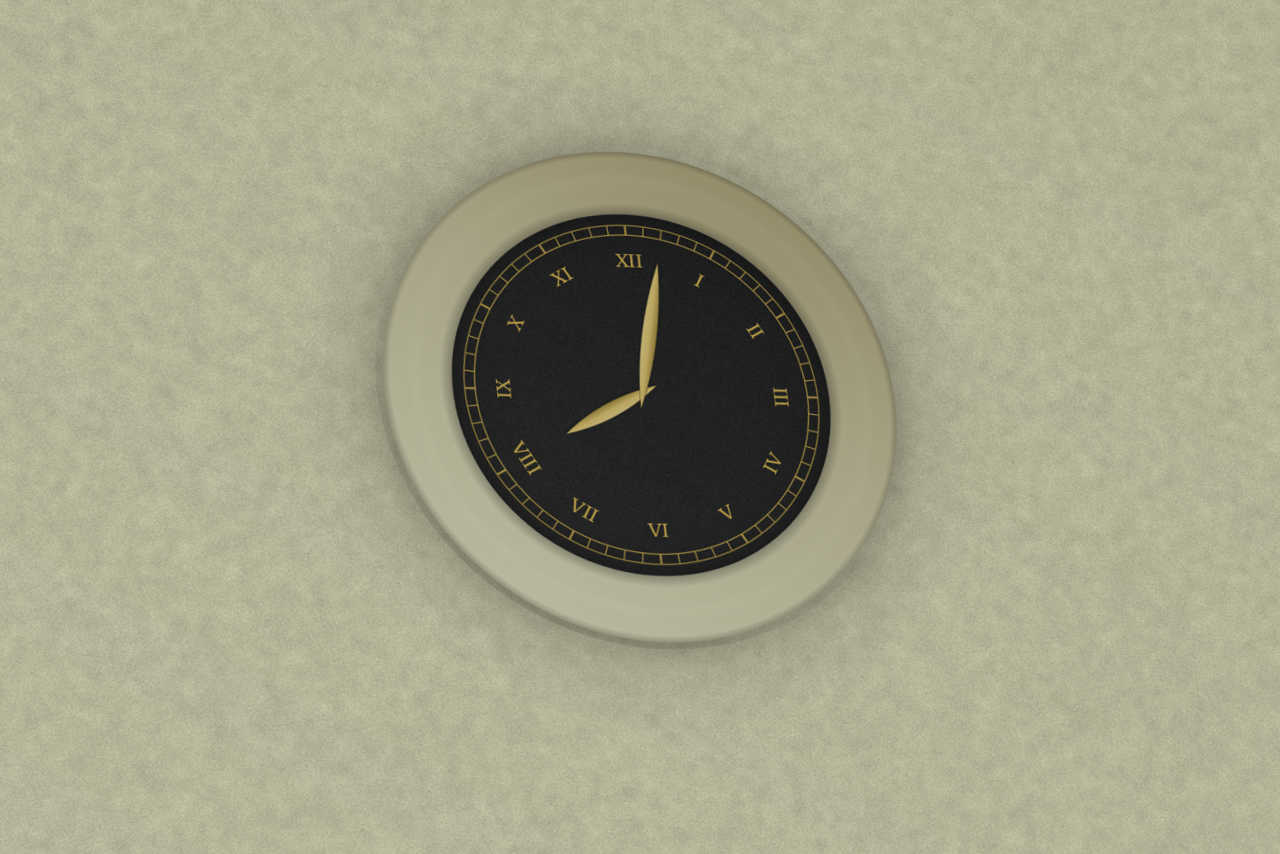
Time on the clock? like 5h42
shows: 8h02
